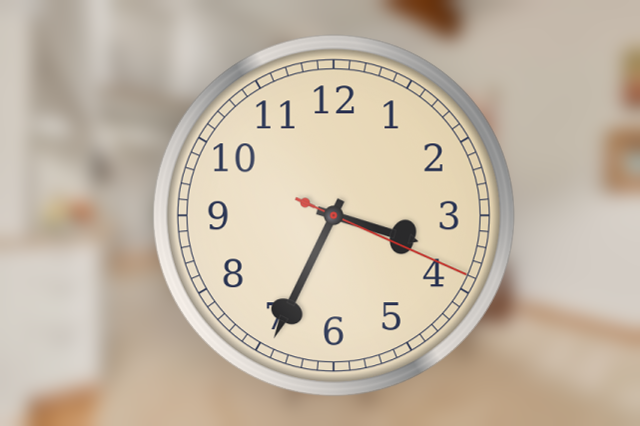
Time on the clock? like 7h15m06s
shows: 3h34m19s
